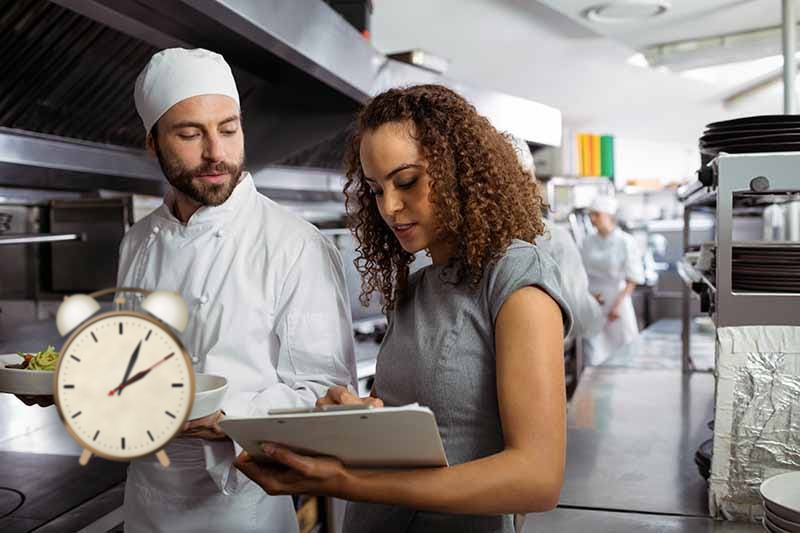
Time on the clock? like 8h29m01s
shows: 2h04m10s
